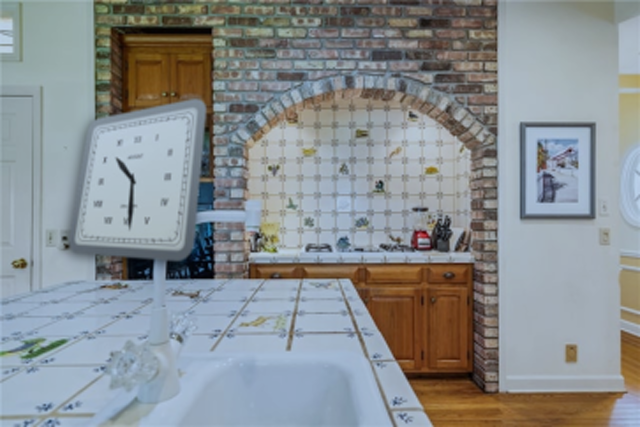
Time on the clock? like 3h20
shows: 10h29
